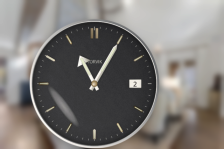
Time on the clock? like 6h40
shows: 11h05
